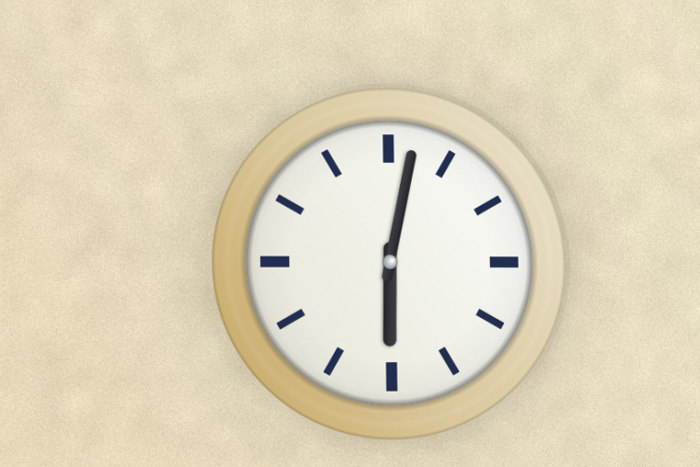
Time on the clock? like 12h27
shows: 6h02
